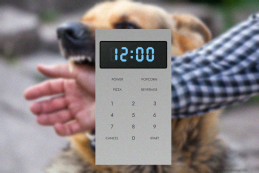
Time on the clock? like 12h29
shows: 12h00
